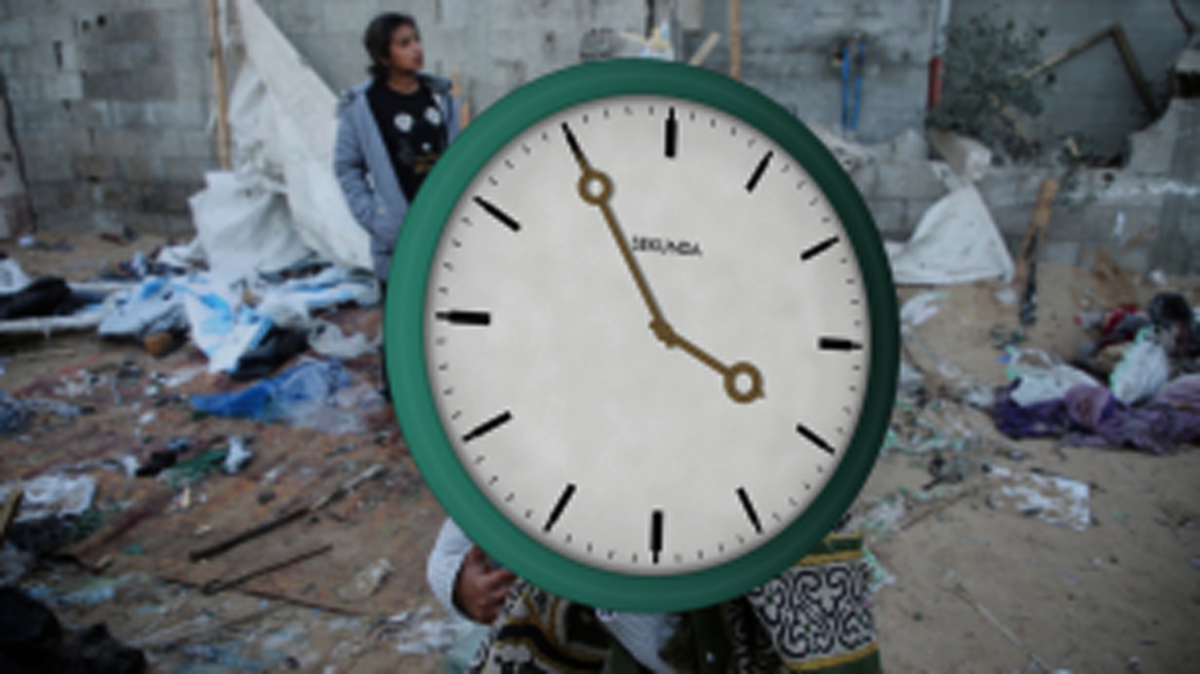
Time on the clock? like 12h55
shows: 3h55
